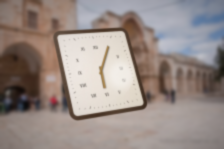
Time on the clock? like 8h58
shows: 6h05
